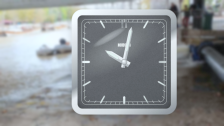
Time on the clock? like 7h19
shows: 10h02
